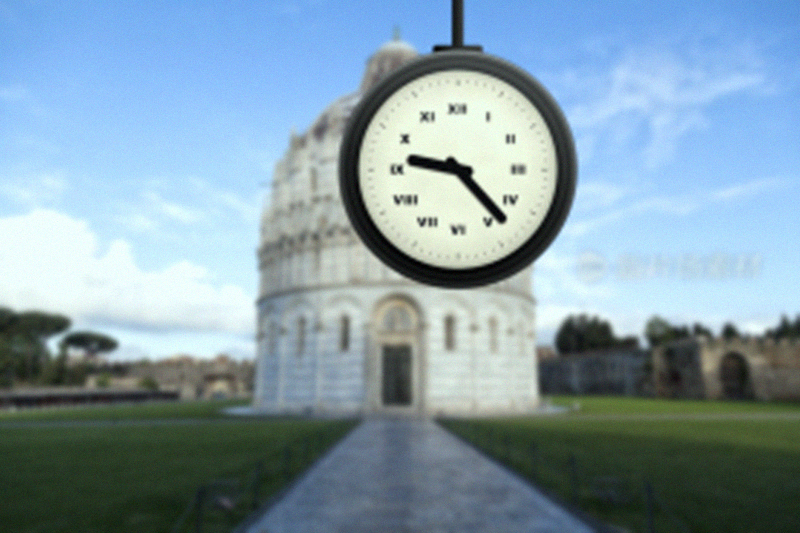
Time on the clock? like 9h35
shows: 9h23
